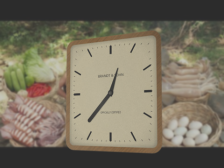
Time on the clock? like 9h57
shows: 12h37
